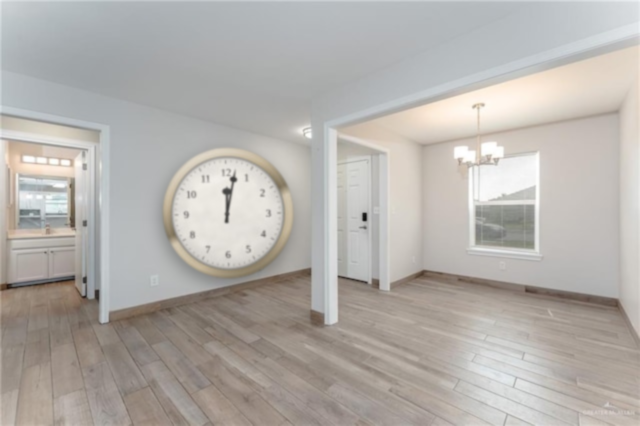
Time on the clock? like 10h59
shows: 12h02
